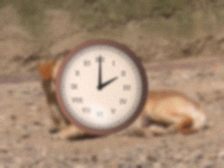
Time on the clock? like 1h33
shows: 2h00
